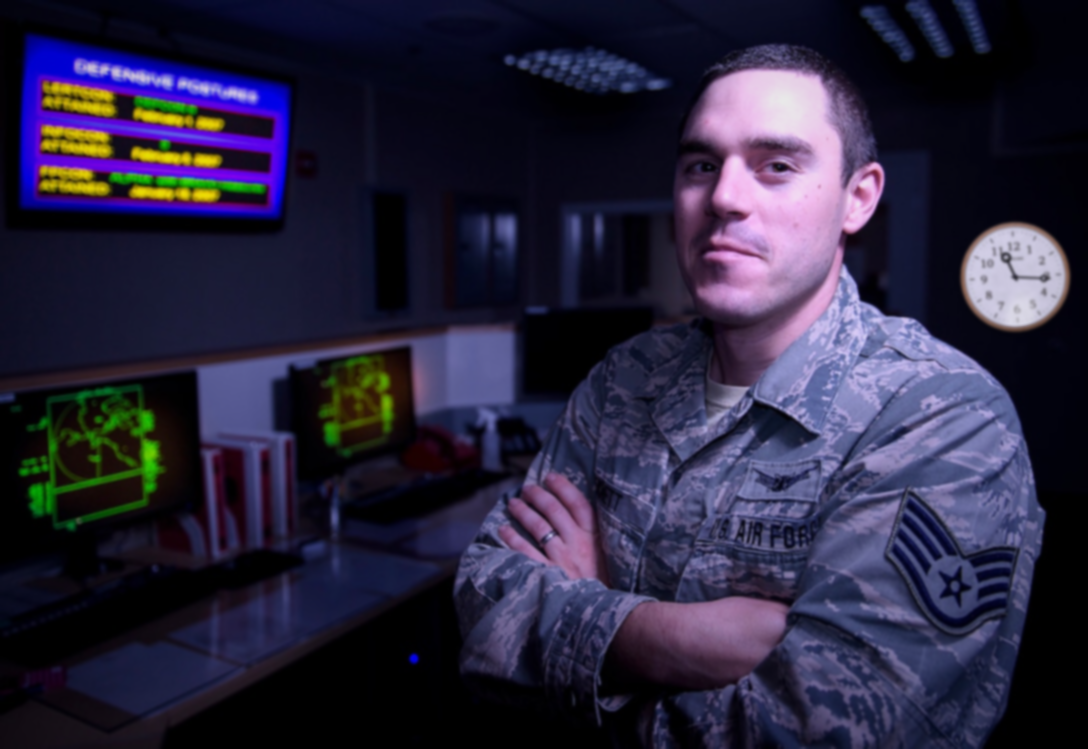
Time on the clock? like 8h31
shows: 11h16
